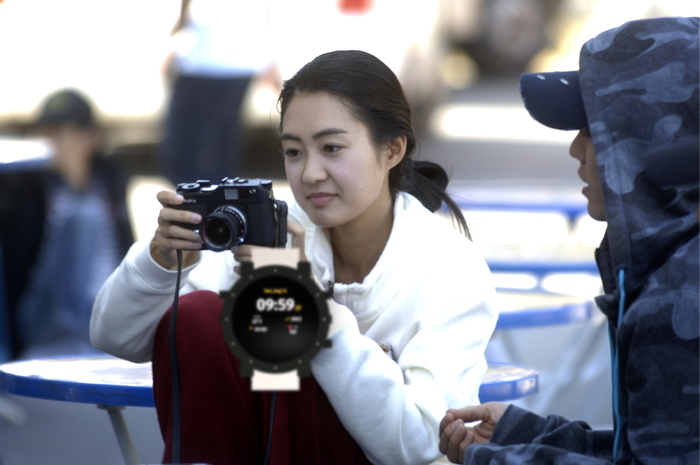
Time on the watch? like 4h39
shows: 9h59
